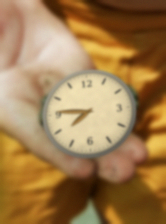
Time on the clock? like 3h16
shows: 7h46
